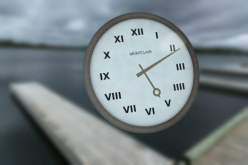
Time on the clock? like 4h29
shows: 5h11
